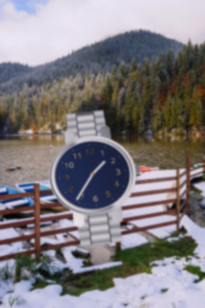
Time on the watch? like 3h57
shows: 1h36
